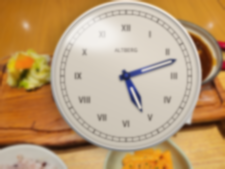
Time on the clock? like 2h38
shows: 5h12
